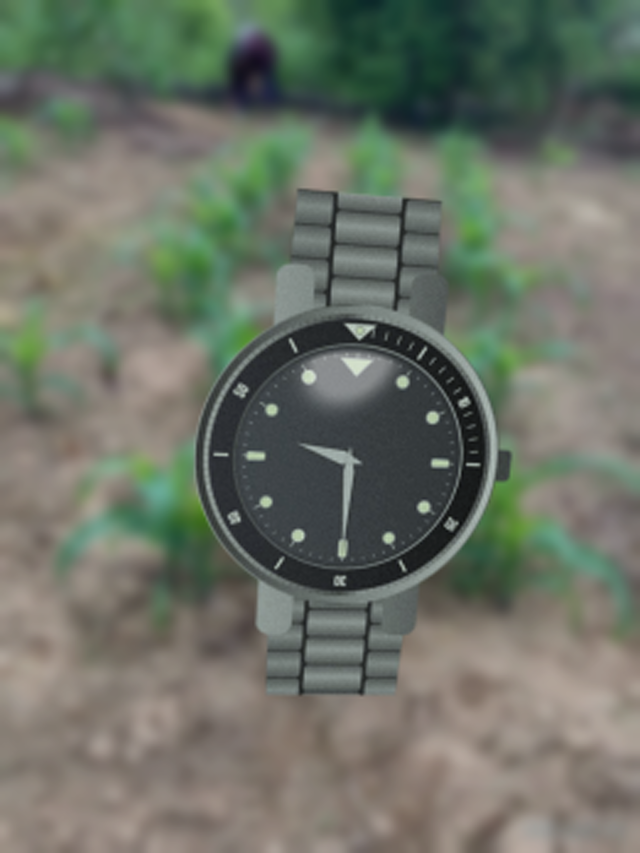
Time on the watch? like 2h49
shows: 9h30
